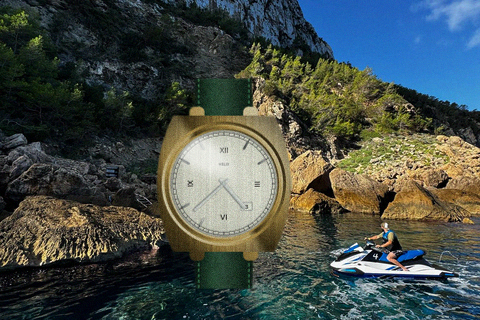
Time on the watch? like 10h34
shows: 4h38
